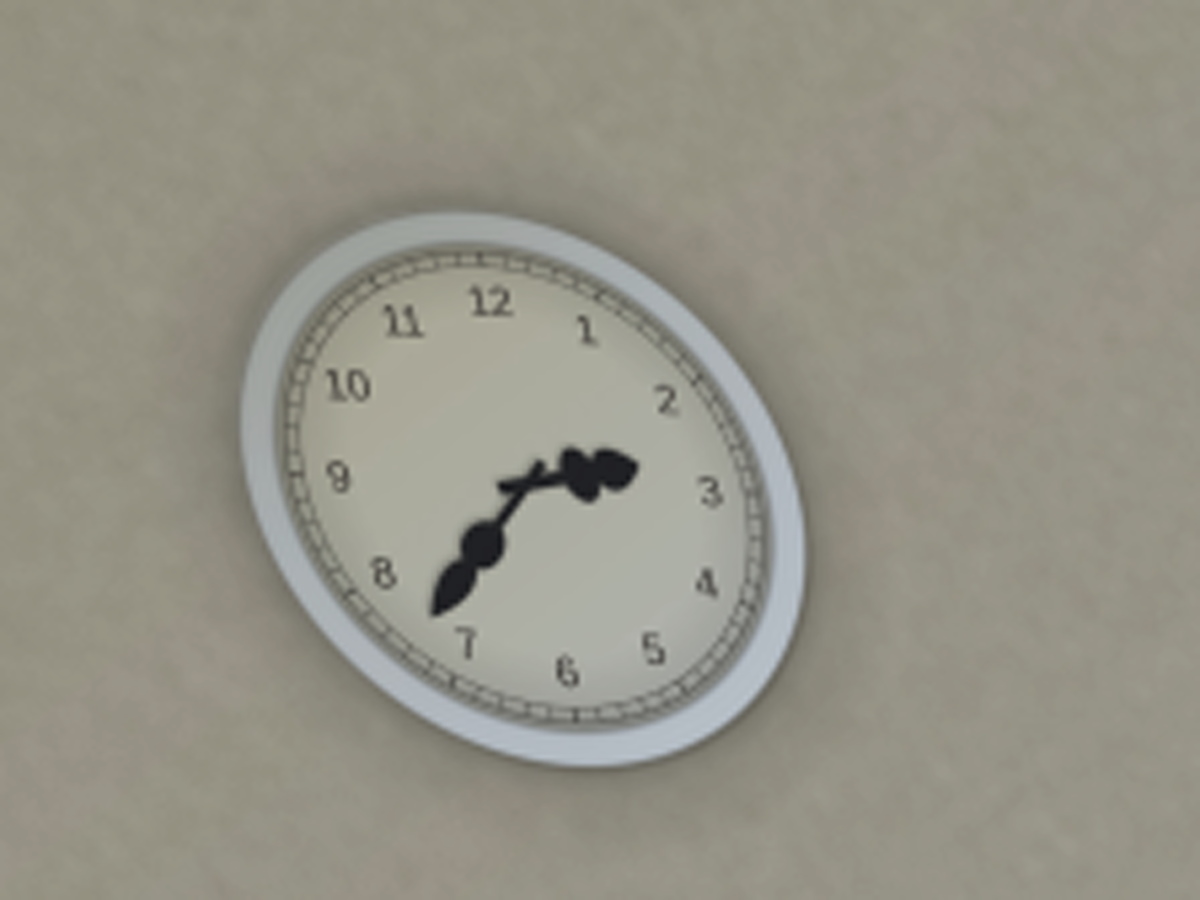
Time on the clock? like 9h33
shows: 2h37
